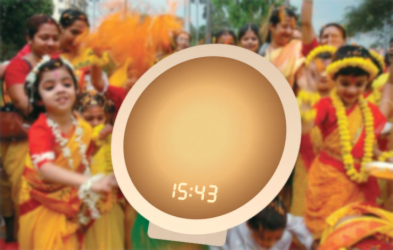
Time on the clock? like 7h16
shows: 15h43
